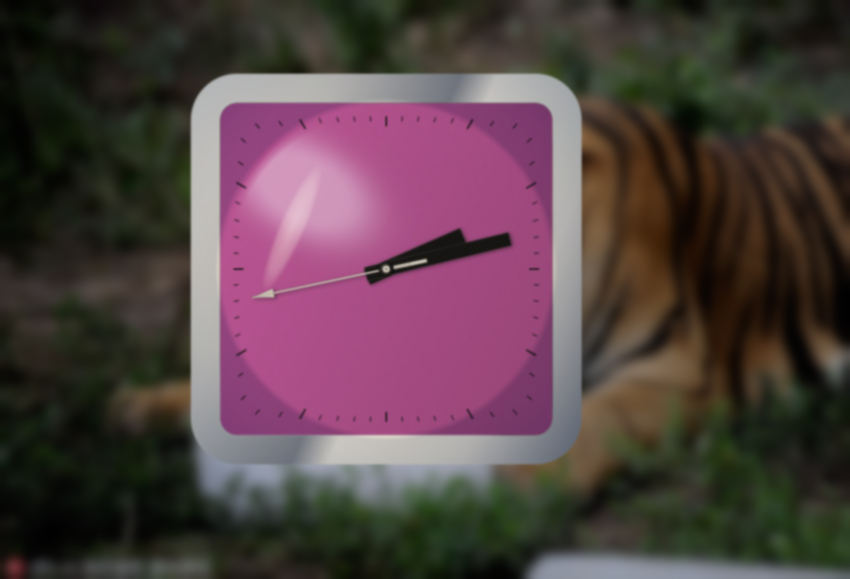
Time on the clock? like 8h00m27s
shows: 2h12m43s
